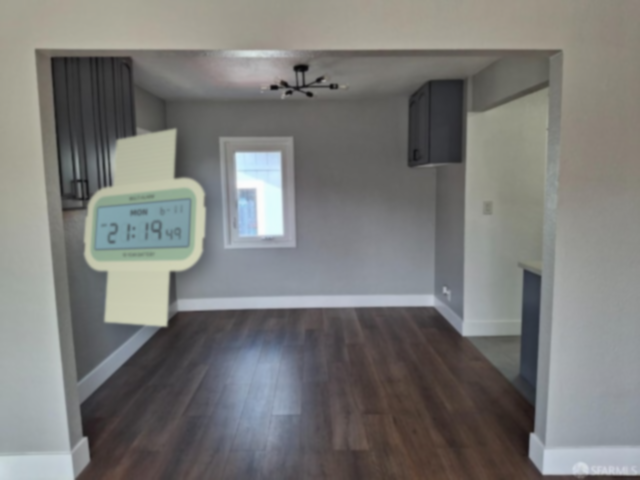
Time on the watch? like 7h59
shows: 21h19
